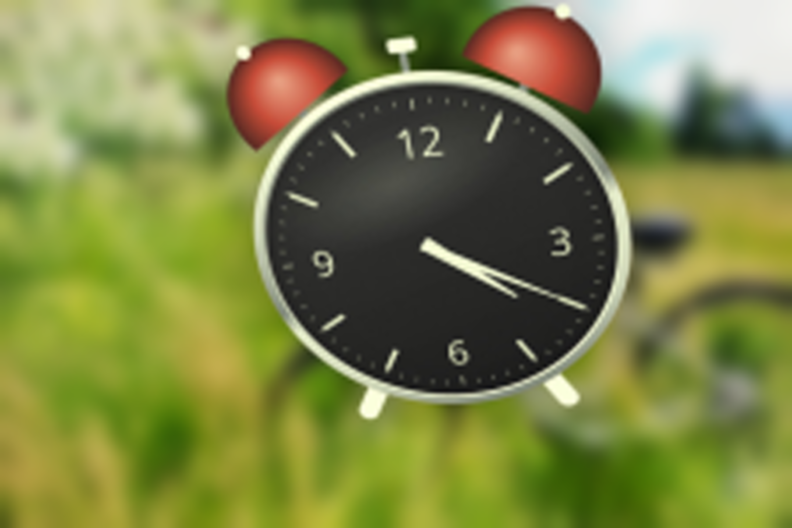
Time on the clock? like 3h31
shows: 4h20
